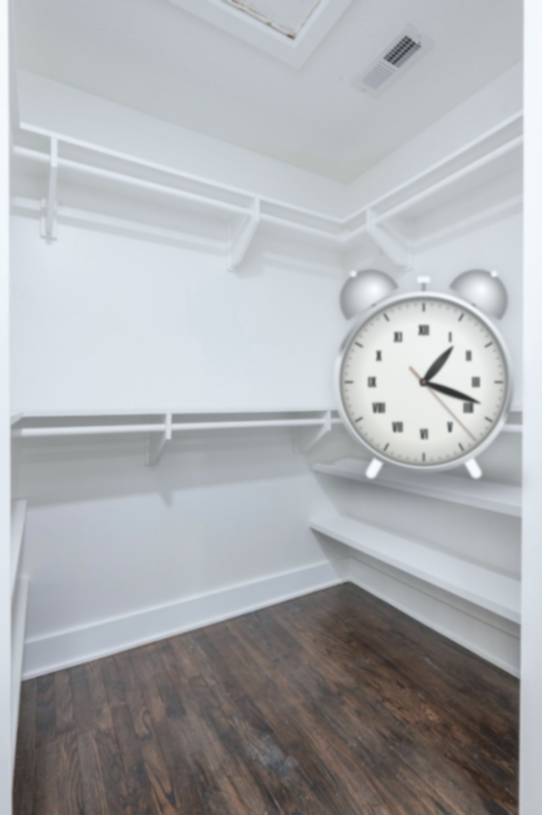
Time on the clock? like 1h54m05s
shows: 1h18m23s
